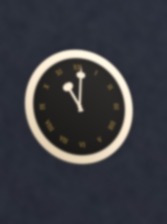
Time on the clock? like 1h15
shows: 11h01
